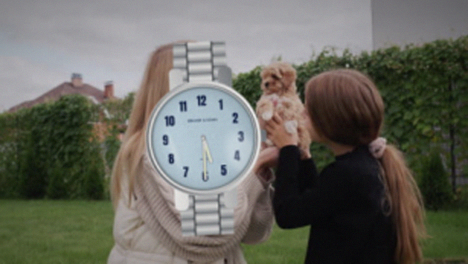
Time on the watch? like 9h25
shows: 5h30
